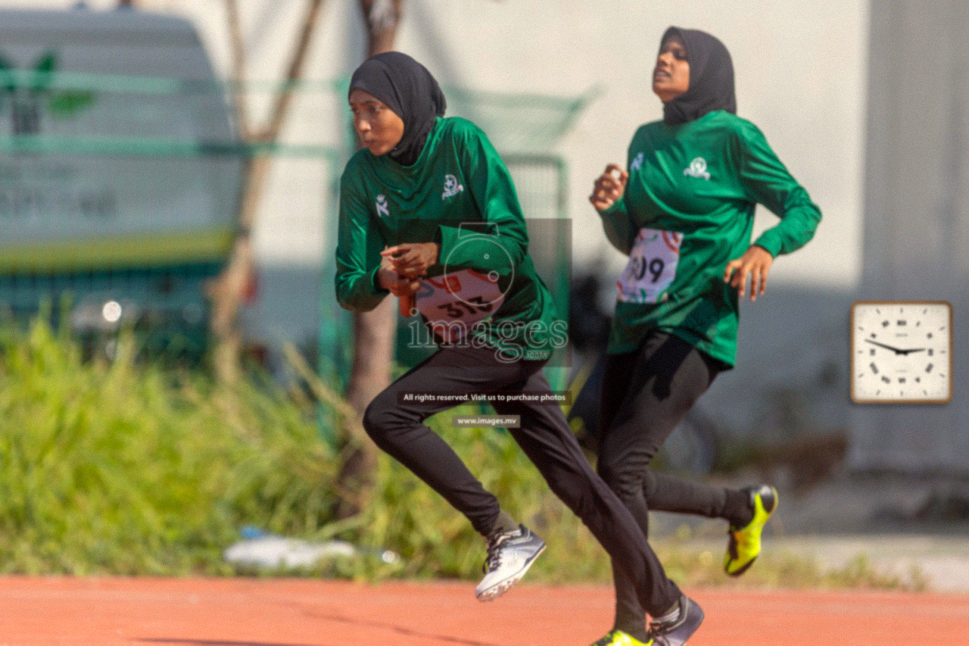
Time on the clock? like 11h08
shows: 2h48
